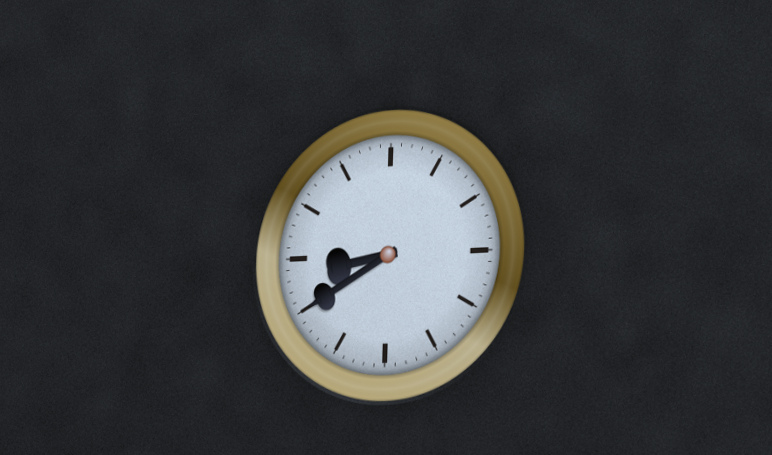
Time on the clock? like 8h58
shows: 8h40
